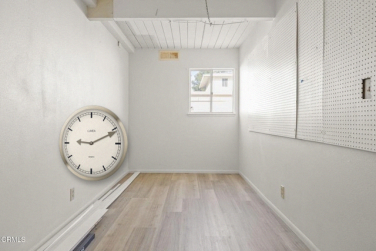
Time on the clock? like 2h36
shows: 9h11
